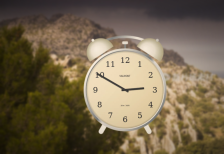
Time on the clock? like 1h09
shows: 2h50
